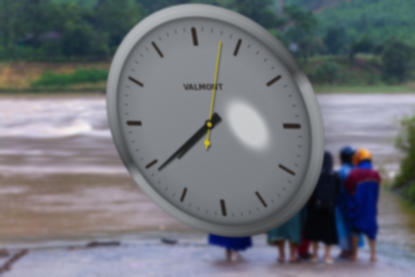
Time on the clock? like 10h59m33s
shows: 7h39m03s
